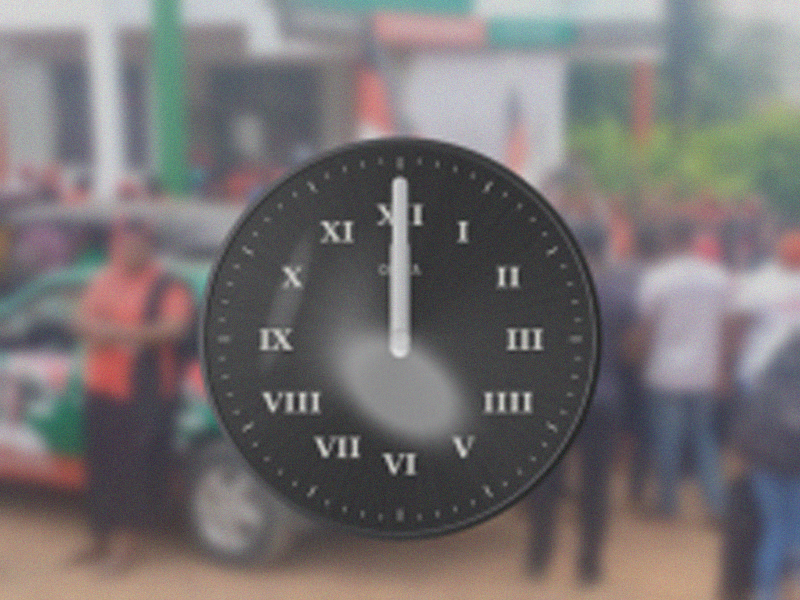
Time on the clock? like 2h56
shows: 12h00
